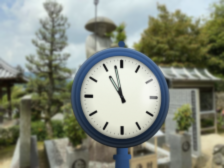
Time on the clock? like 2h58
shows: 10h58
